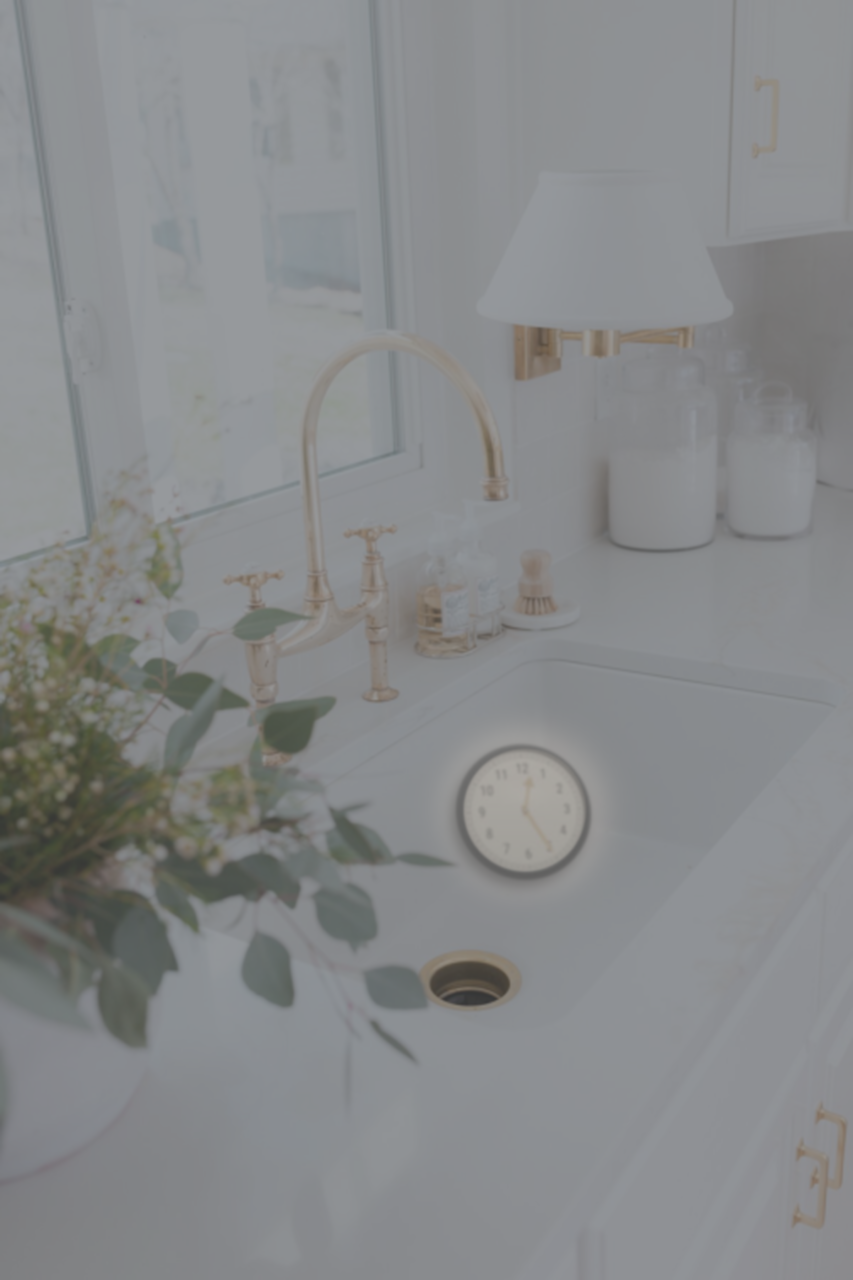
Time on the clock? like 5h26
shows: 12h25
